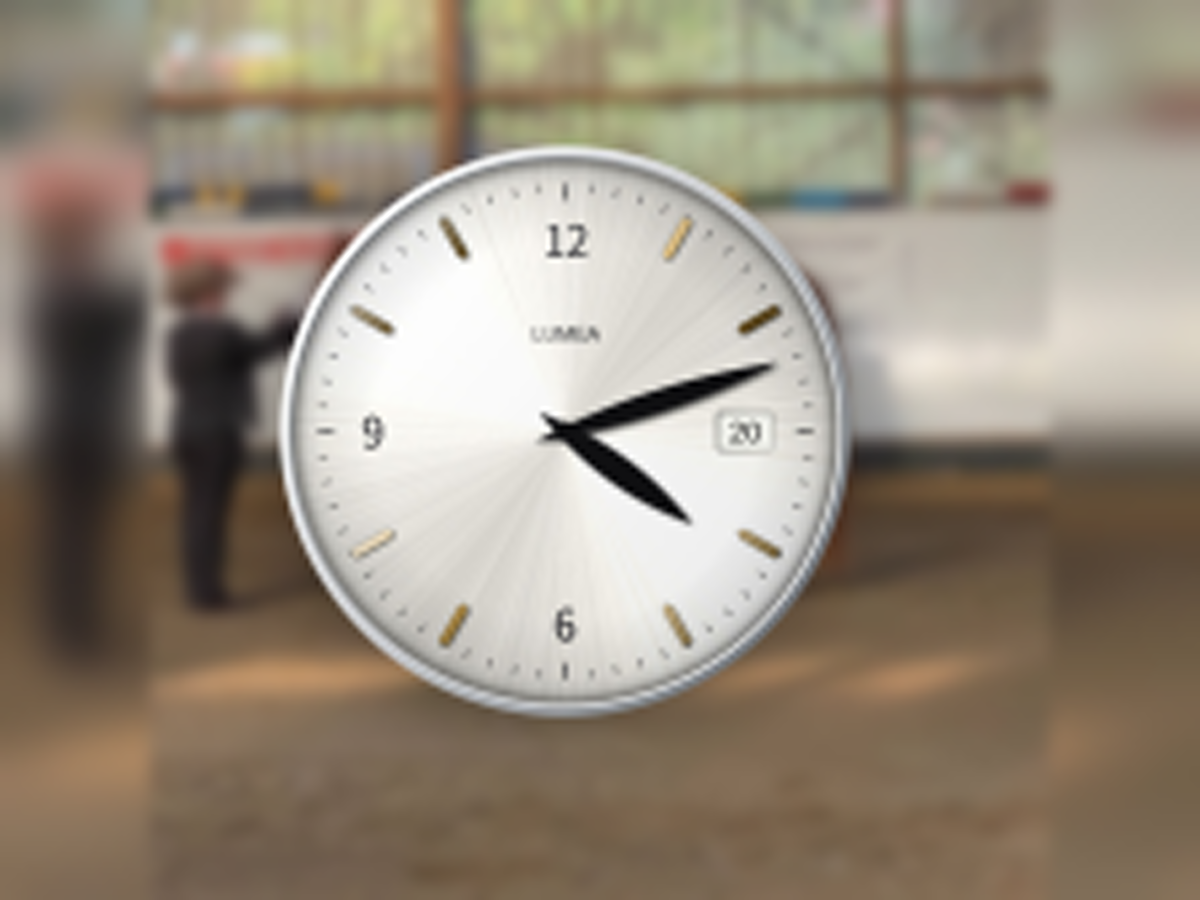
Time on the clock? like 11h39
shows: 4h12
